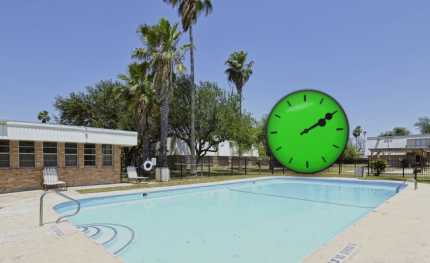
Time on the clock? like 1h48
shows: 2h10
